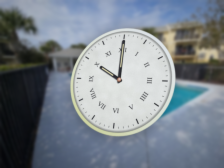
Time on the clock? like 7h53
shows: 10h00
